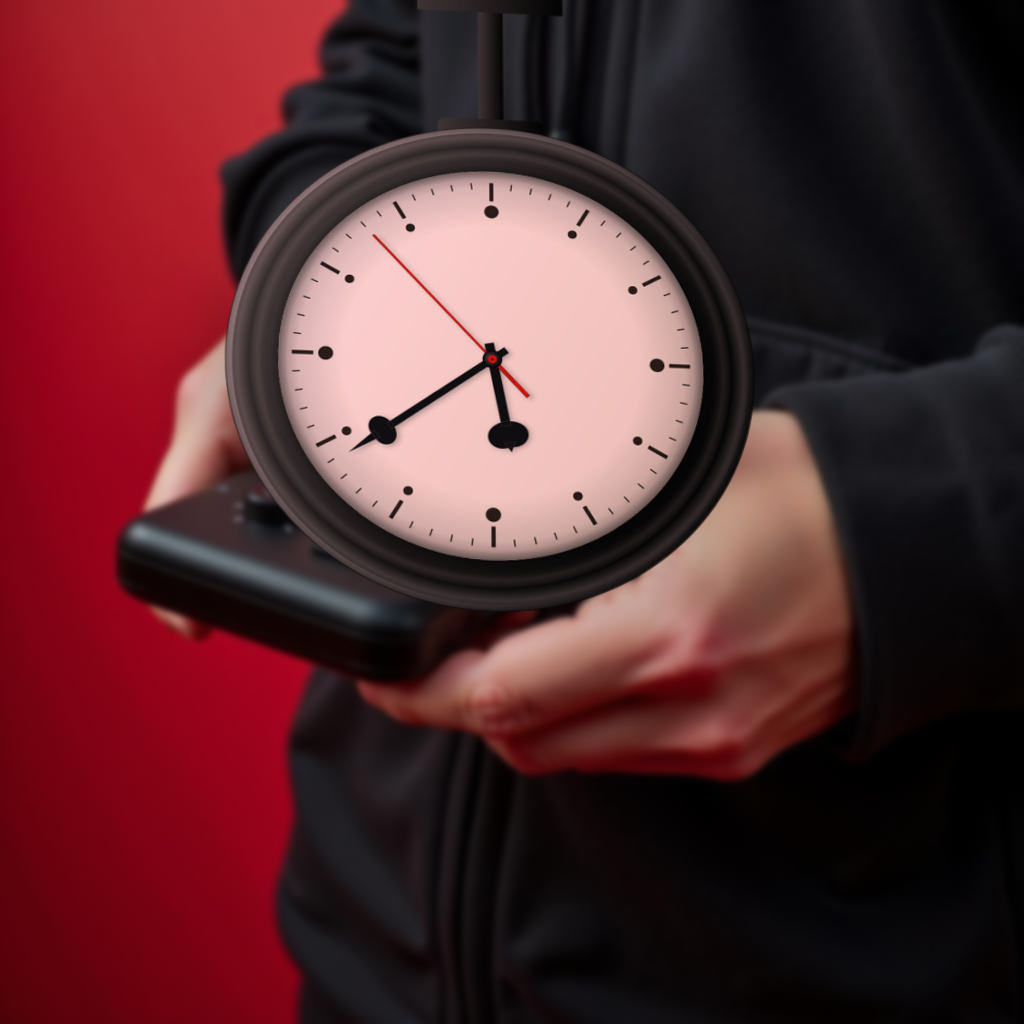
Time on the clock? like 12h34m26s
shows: 5h38m53s
